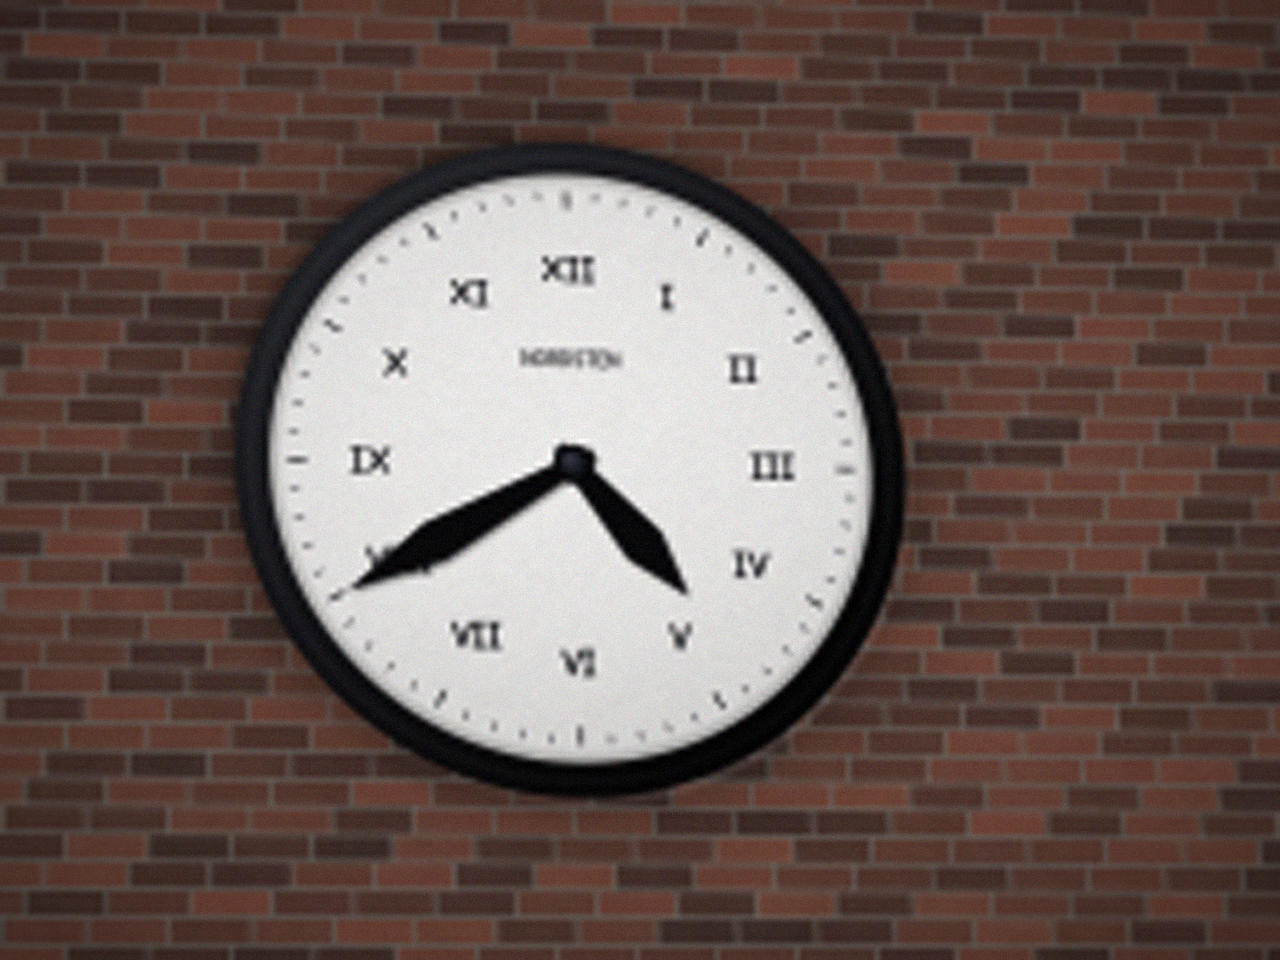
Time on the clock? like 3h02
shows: 4h40
